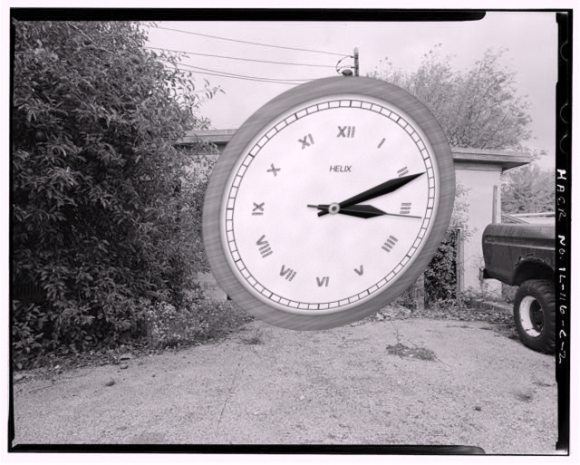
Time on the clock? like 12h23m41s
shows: 3h11m16s
